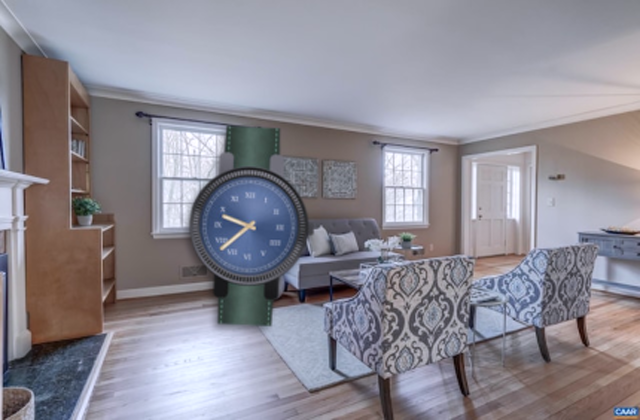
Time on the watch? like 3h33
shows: 9h38
